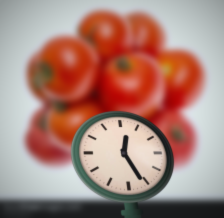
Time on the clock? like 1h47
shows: 12h26
